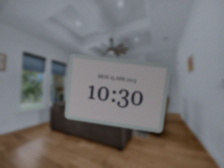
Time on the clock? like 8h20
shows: 10h30
